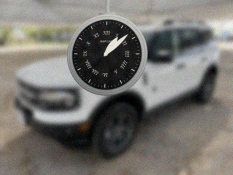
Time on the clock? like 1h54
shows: 1h08
